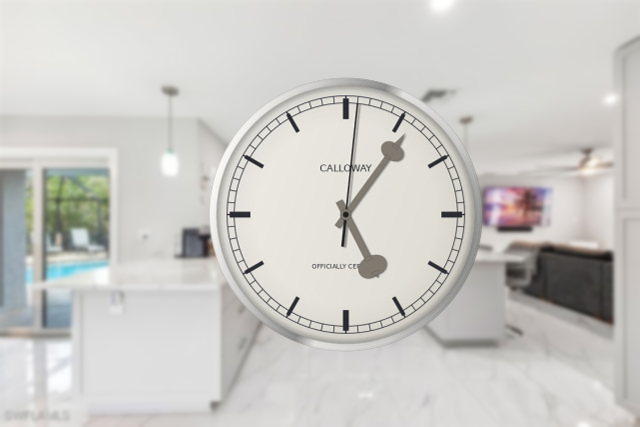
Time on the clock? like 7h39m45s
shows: 5h06m01s
